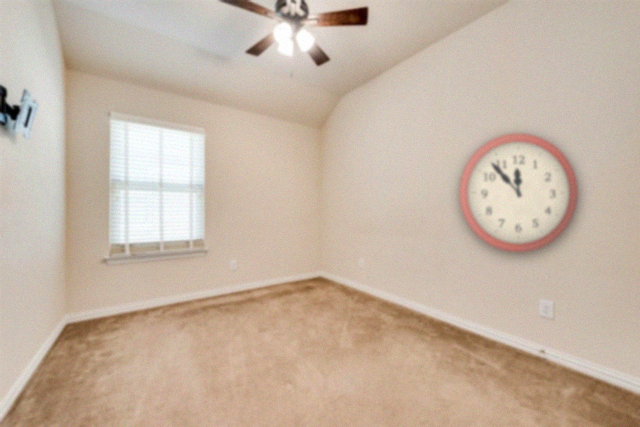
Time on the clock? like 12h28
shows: 11h53
